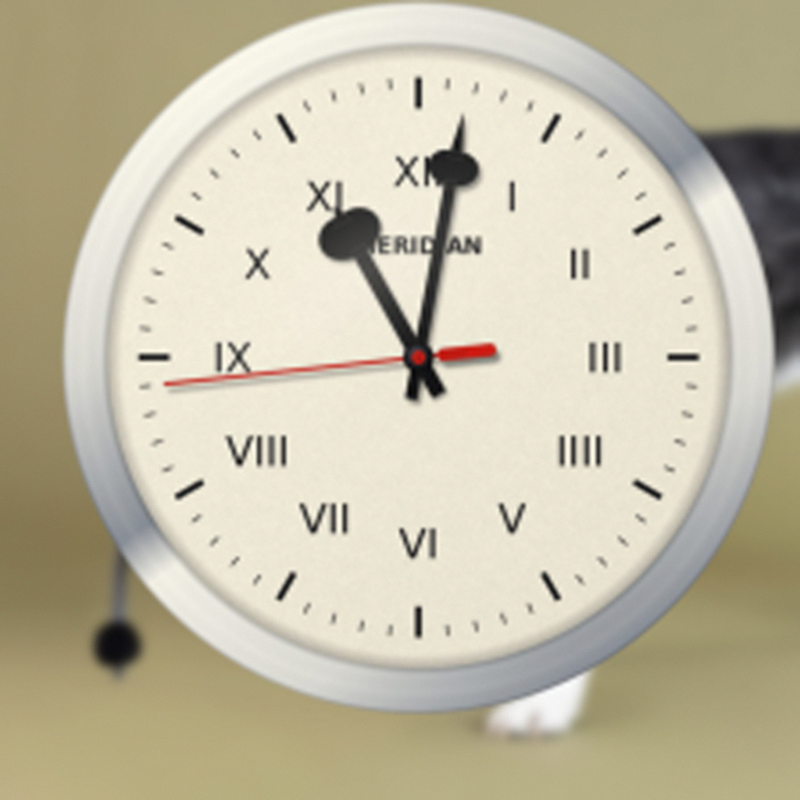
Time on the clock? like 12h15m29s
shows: 11h01m44s
